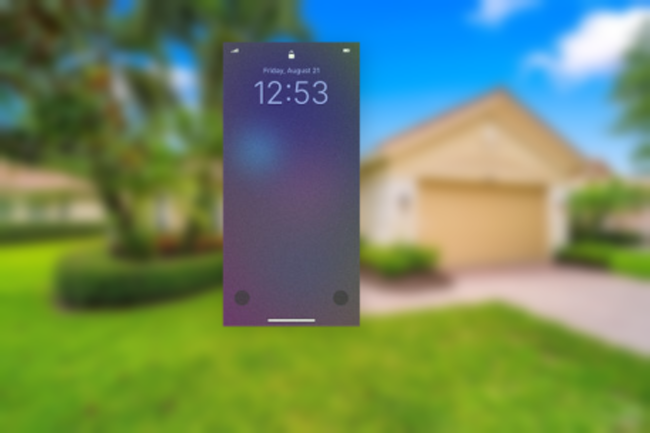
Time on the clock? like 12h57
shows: 12h53
